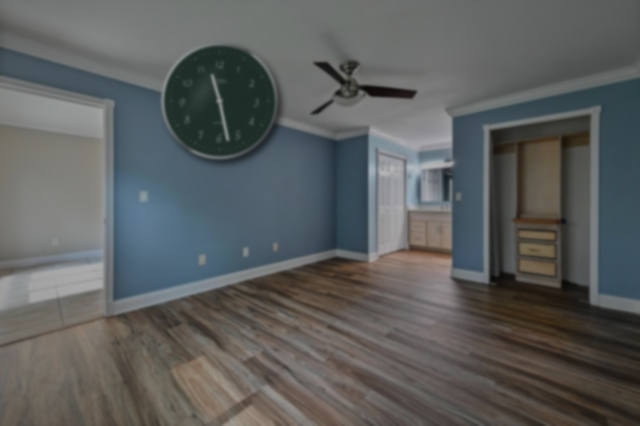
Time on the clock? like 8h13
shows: 11h28
